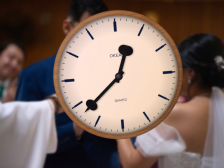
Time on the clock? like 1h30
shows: 12h38
